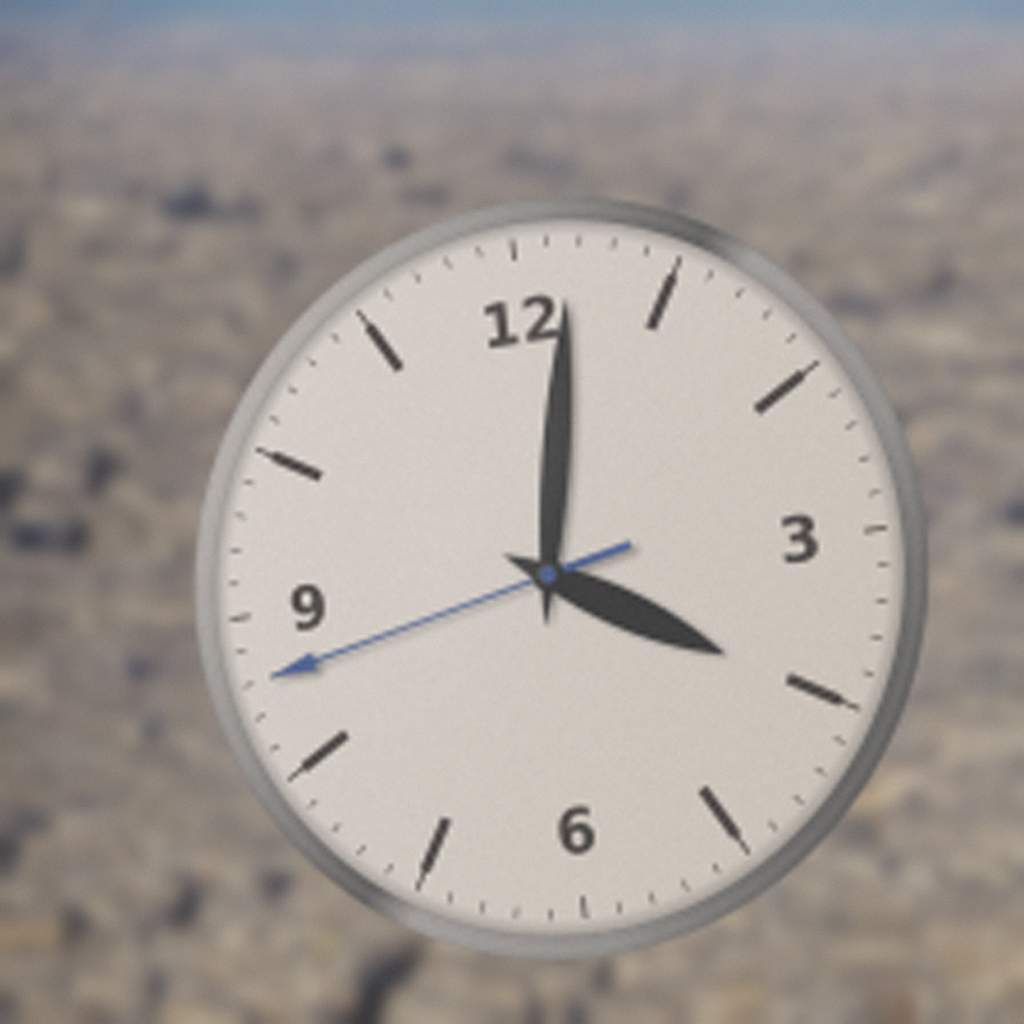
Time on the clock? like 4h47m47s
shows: 4h01m43s
